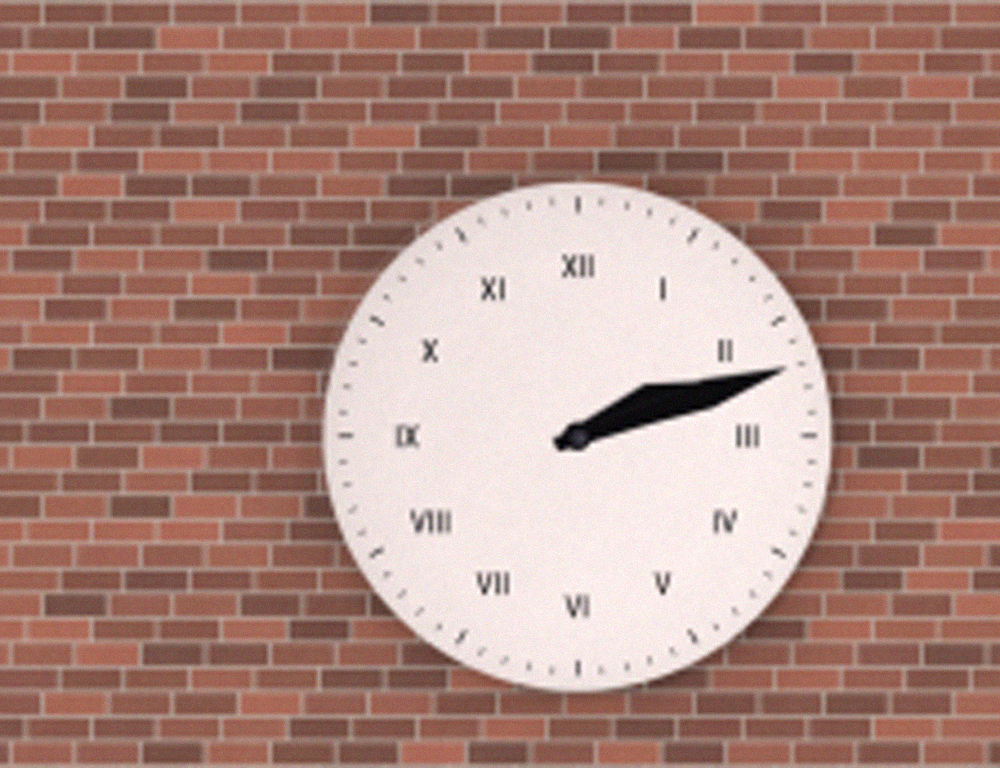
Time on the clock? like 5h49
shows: 2h12
